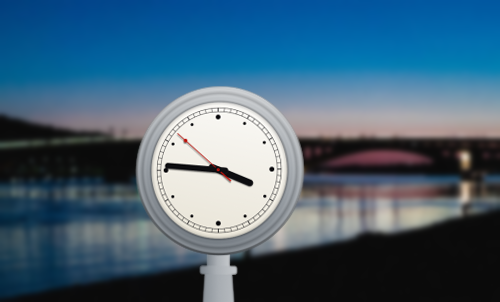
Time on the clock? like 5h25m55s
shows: 3h45m52s
